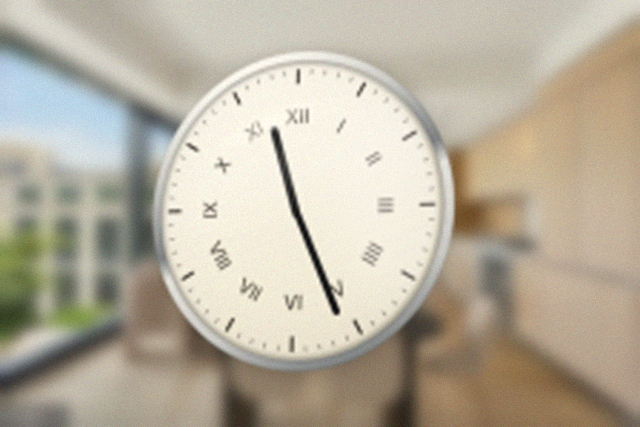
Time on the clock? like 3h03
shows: 11h26
